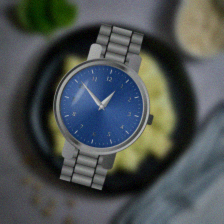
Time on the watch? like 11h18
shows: 12h51
